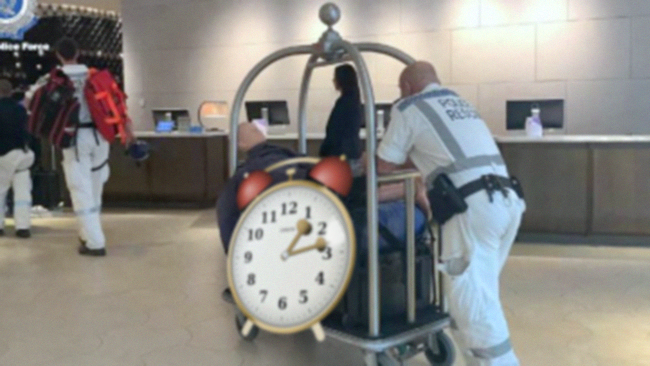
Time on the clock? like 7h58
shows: 1h13
